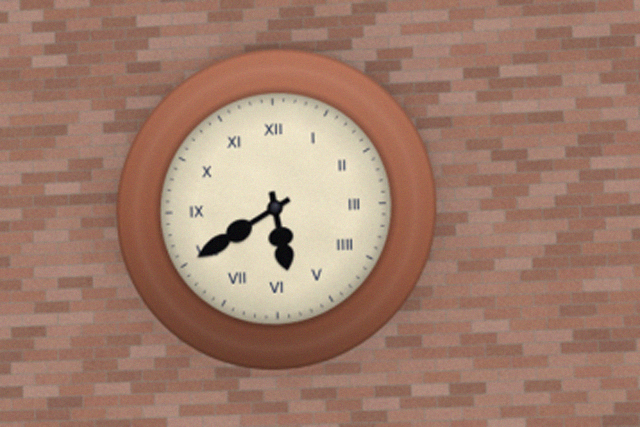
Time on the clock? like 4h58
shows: 5h40
